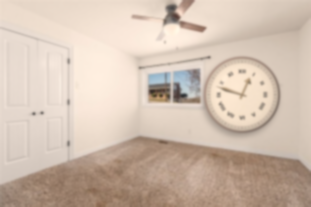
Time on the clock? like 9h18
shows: 12h48
